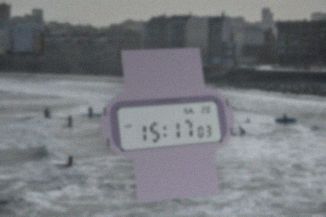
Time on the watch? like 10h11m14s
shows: 15h17m03s
